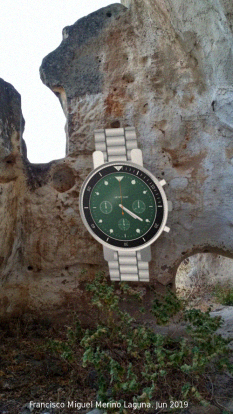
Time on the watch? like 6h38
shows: 4h21
